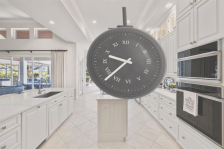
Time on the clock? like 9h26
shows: 9h38
